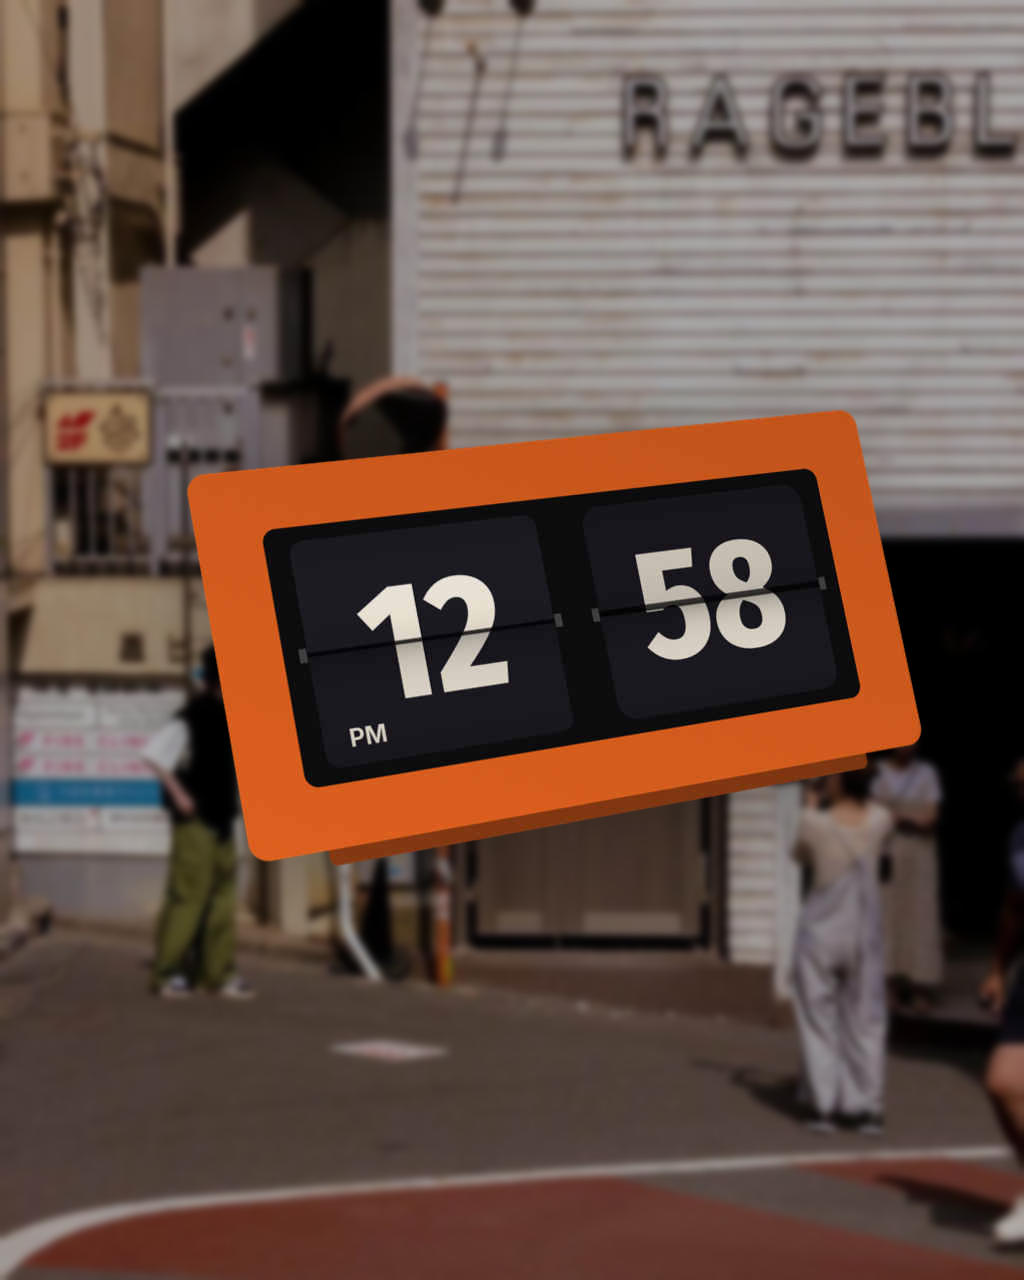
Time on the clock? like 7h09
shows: 12h58
